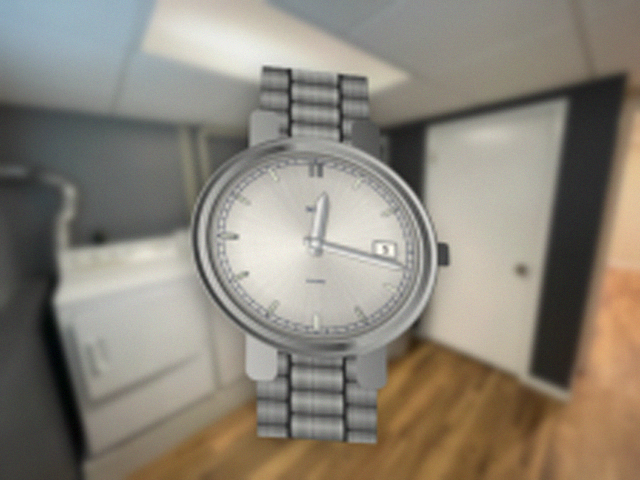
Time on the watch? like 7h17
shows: 12h17
